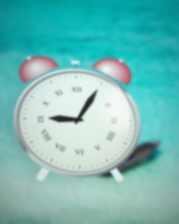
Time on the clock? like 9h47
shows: 9h05
